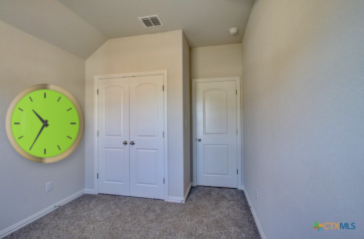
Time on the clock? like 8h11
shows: 10h35
